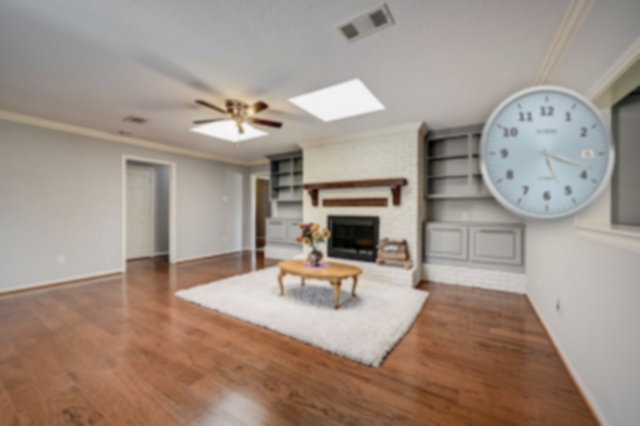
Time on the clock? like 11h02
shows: 5h18
